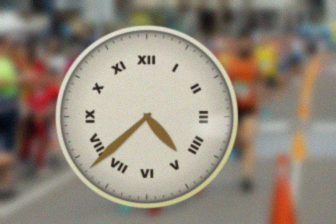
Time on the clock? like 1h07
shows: 4h38
